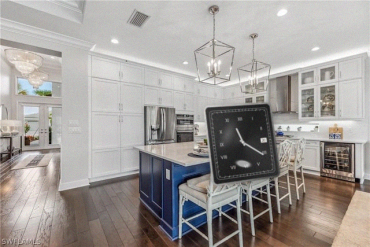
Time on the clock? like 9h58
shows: 11h21
